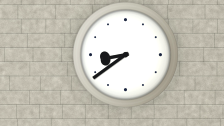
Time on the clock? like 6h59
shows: 8h39
